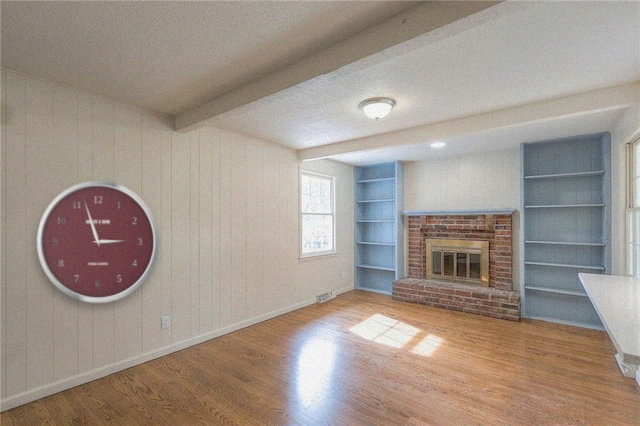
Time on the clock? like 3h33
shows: 2h57
